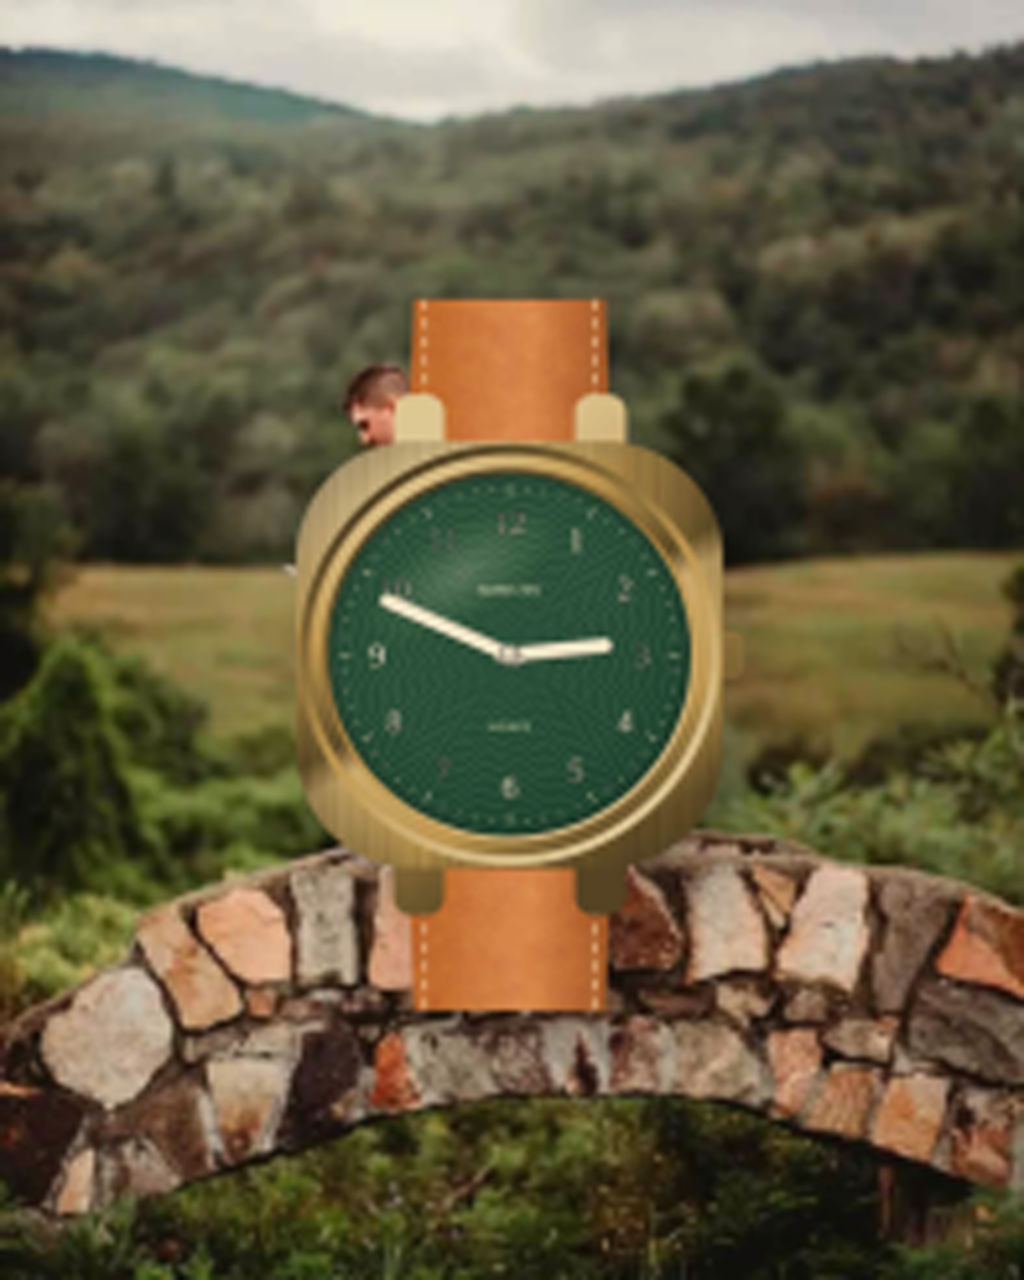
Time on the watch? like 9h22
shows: 2h49
